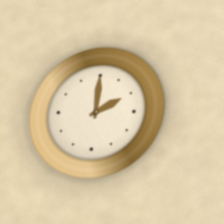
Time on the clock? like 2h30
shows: 2h00
